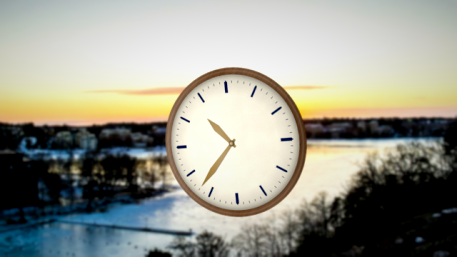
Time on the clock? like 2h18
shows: 10h37
